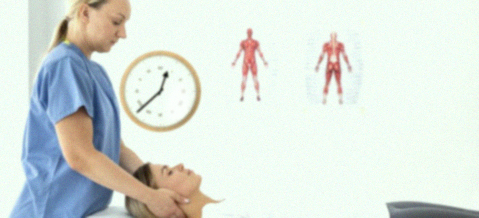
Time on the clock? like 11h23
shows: 12h38
